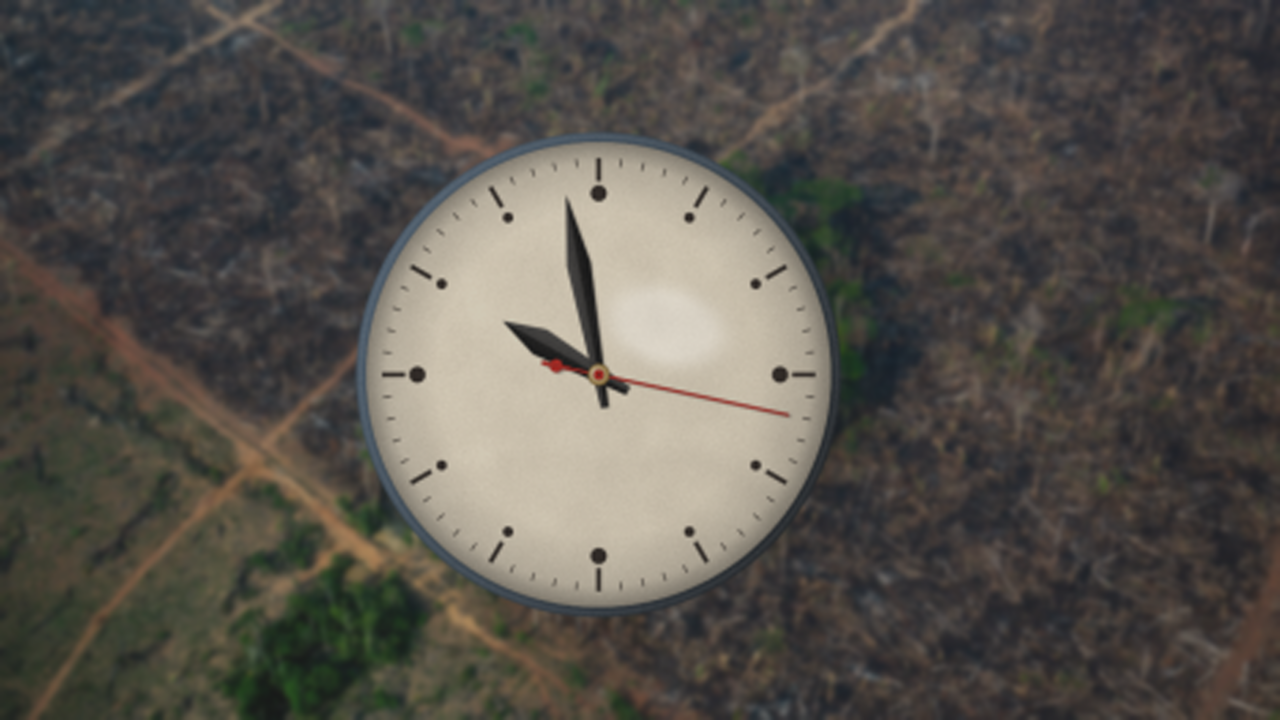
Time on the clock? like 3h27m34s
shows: 9h58m17s
